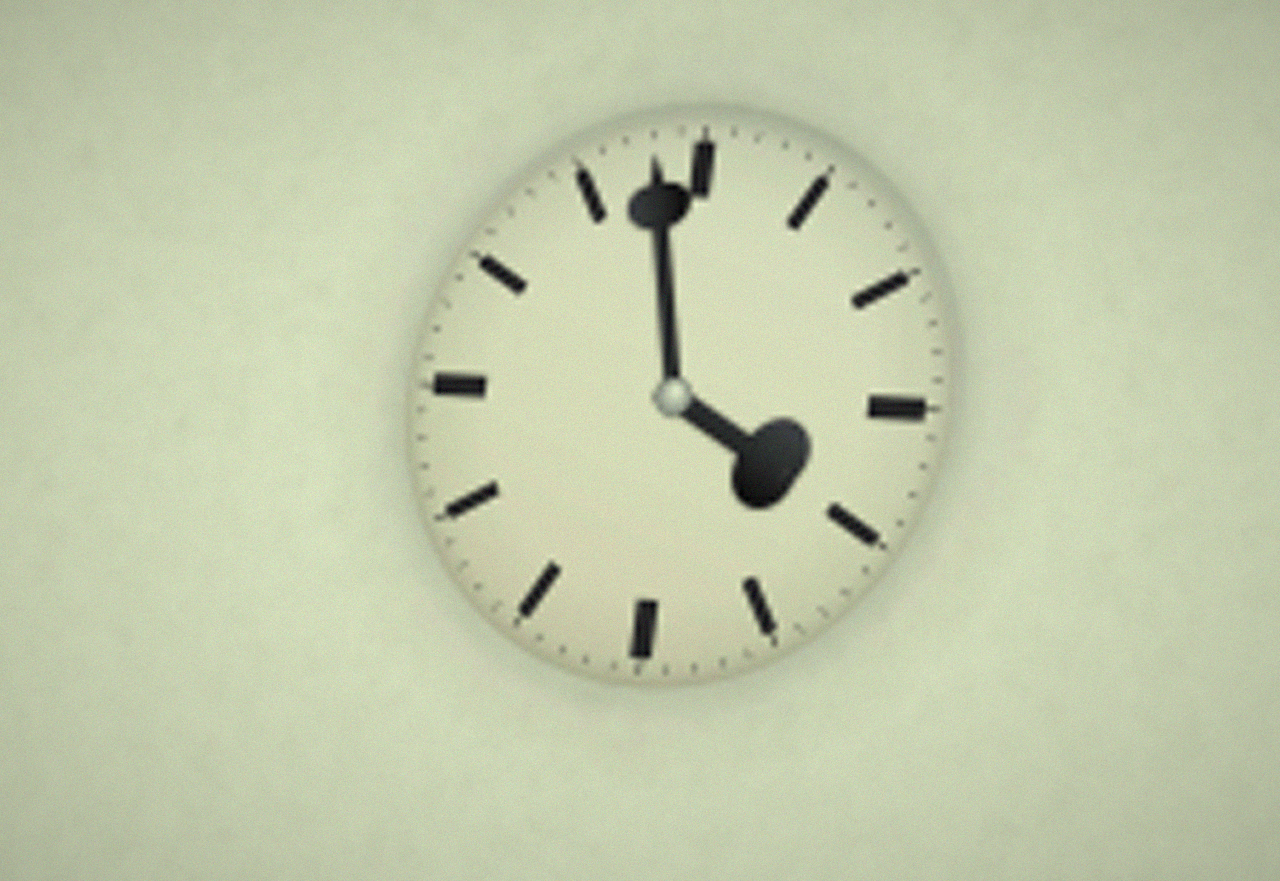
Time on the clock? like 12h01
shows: 3h58
